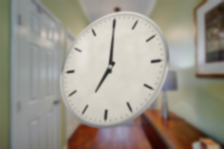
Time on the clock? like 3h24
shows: 7h00
